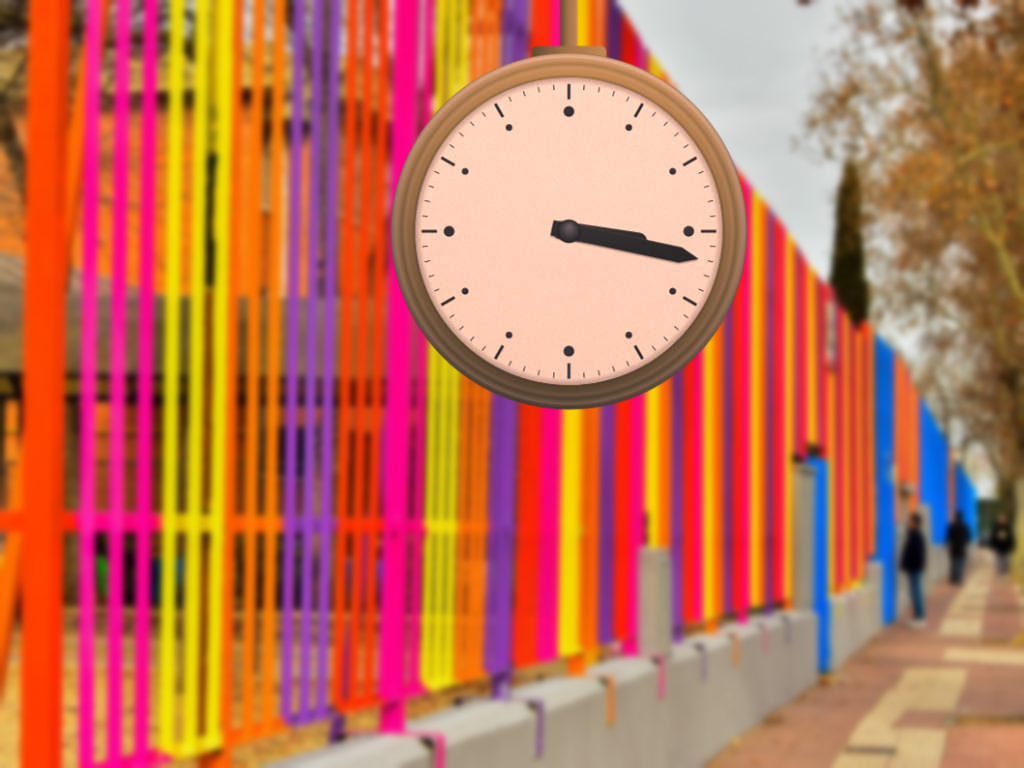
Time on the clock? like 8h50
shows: 3h17
